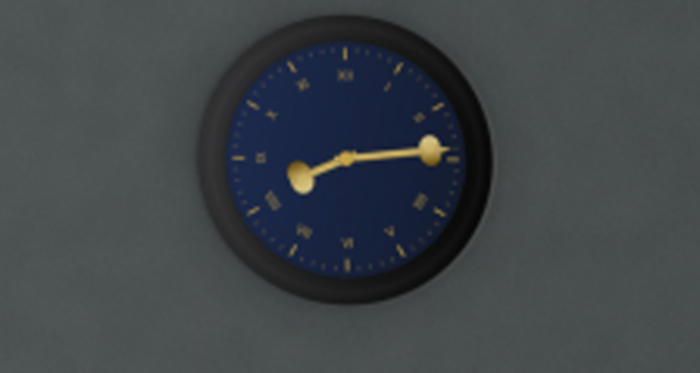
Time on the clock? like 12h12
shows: 8h14
